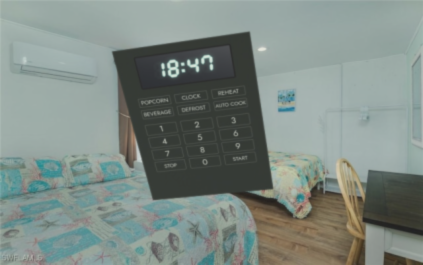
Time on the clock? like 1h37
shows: 18h47
